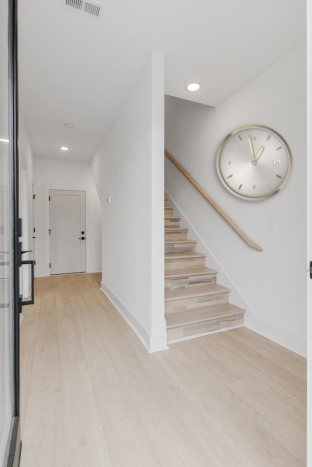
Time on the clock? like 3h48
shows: 12h58
